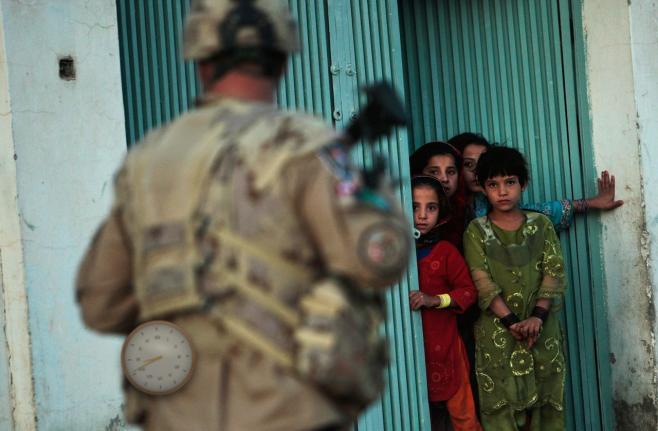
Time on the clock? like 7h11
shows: 8h41
